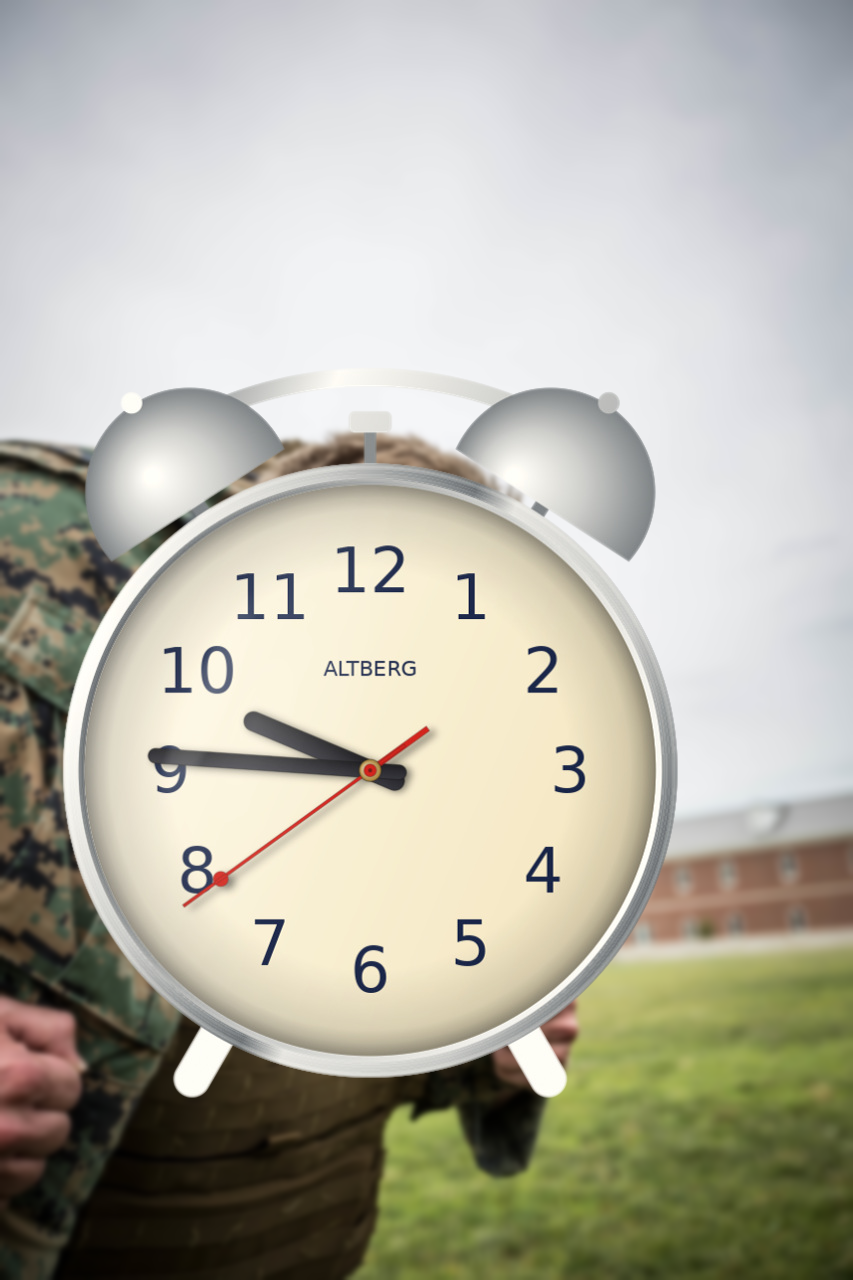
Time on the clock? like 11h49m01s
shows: 9h45m39s
